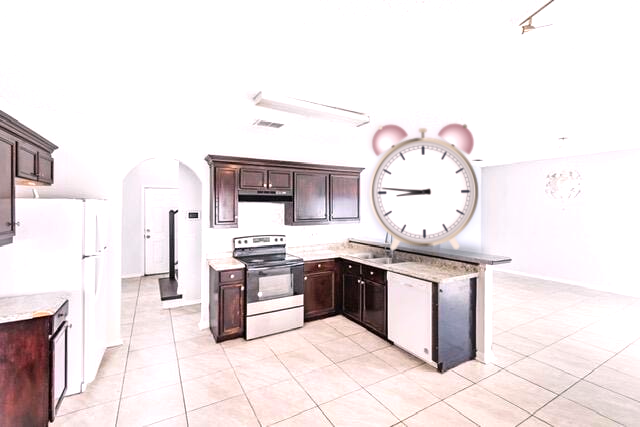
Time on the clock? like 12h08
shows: 8h46
